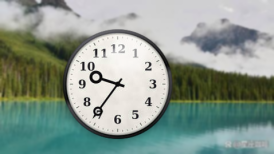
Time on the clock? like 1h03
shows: 9h36
